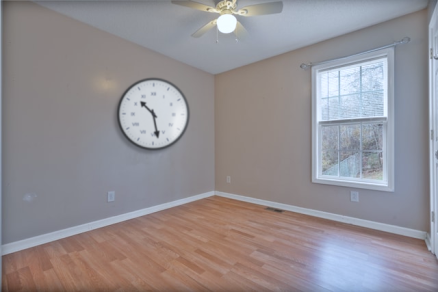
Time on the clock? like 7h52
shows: 10h28
